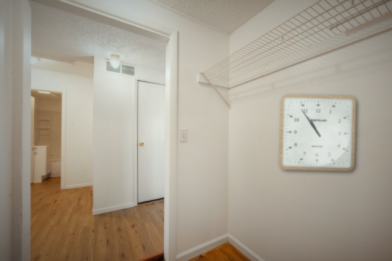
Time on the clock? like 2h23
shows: 10h54
